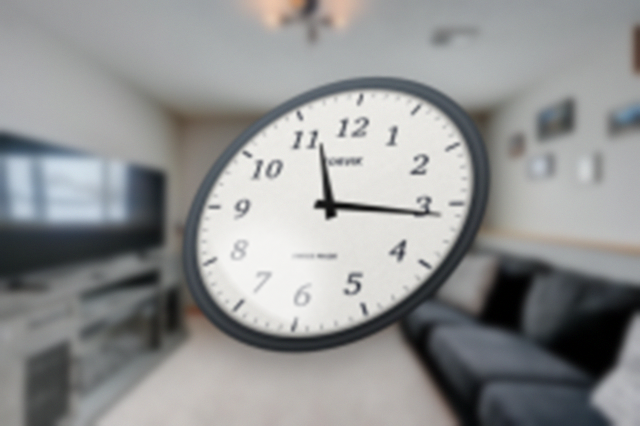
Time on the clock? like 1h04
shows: 11h16
